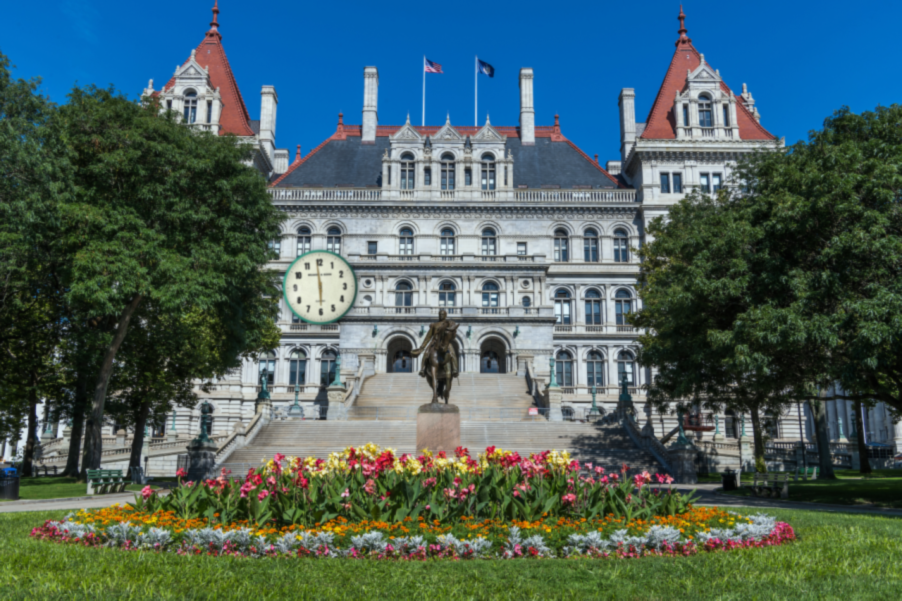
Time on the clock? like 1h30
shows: 5h59
